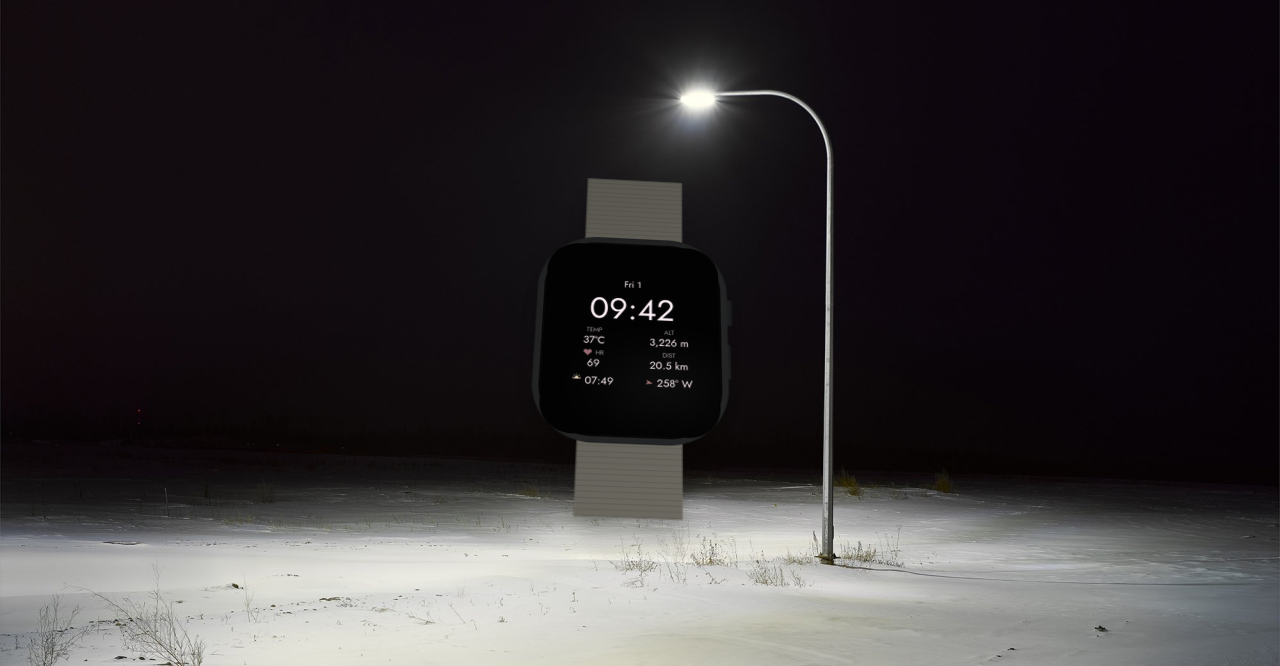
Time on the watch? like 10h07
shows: 9h42
